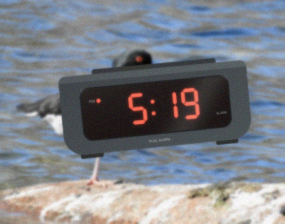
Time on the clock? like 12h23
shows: 5h19
